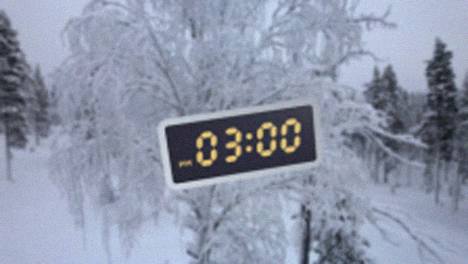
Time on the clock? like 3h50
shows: 3h00
